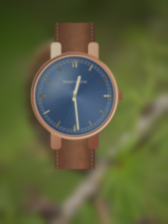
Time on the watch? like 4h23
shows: 12h29
